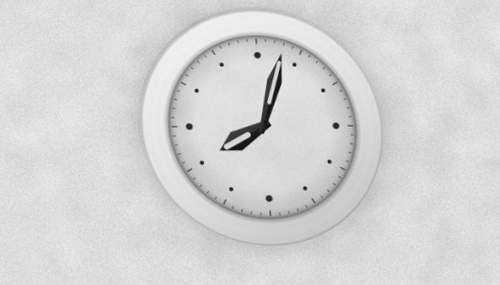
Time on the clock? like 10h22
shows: 8h03
